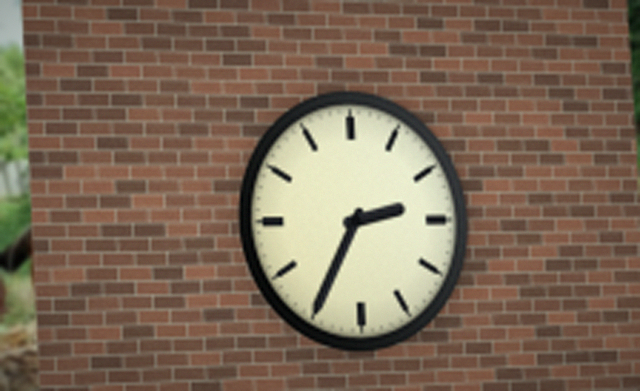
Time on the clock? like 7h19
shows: 2h35
